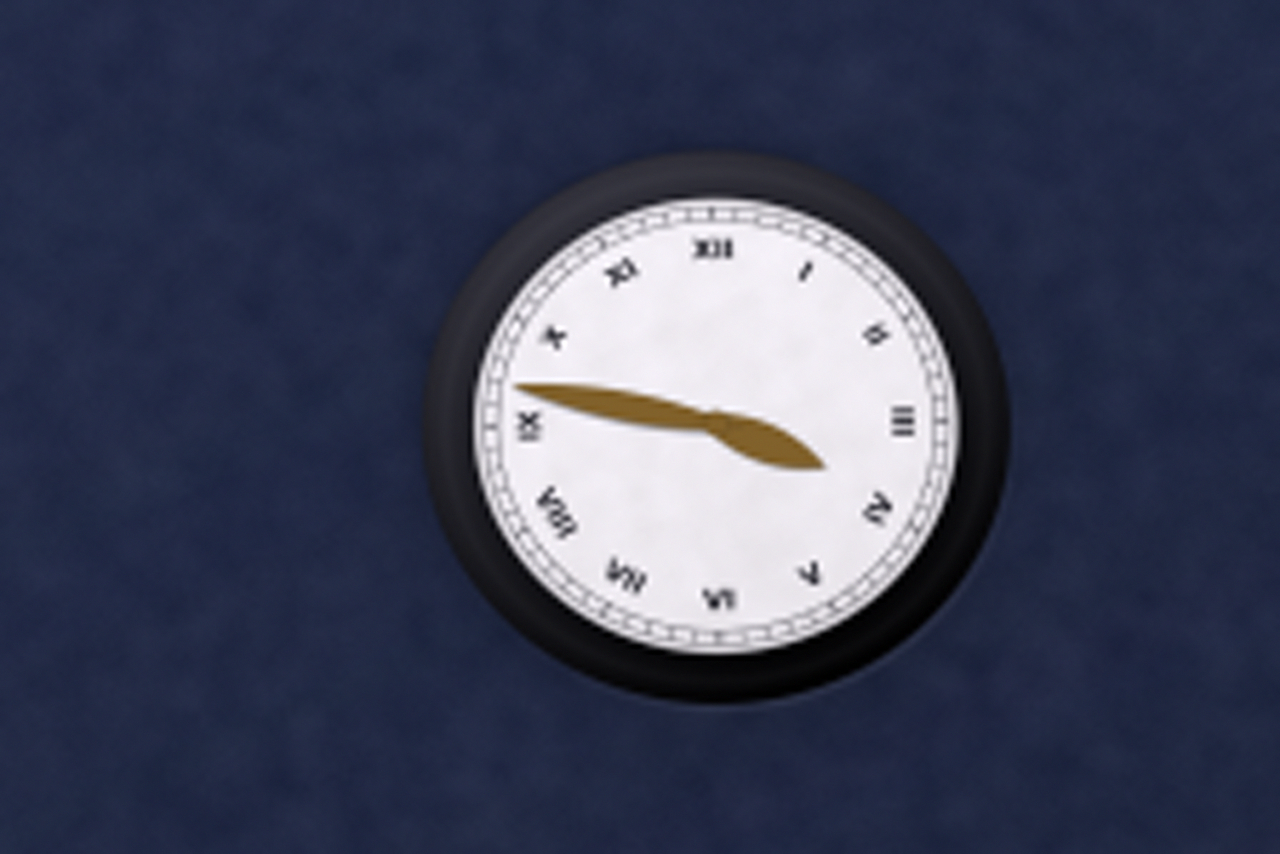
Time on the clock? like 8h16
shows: 3h47
